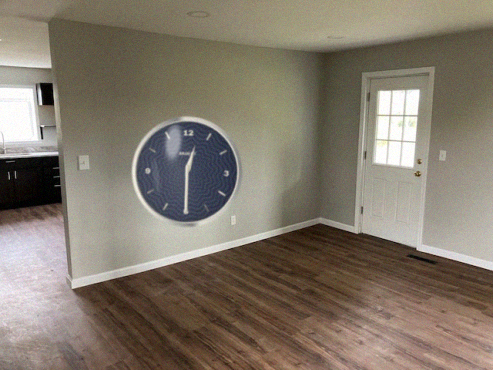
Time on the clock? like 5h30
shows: 12h30
